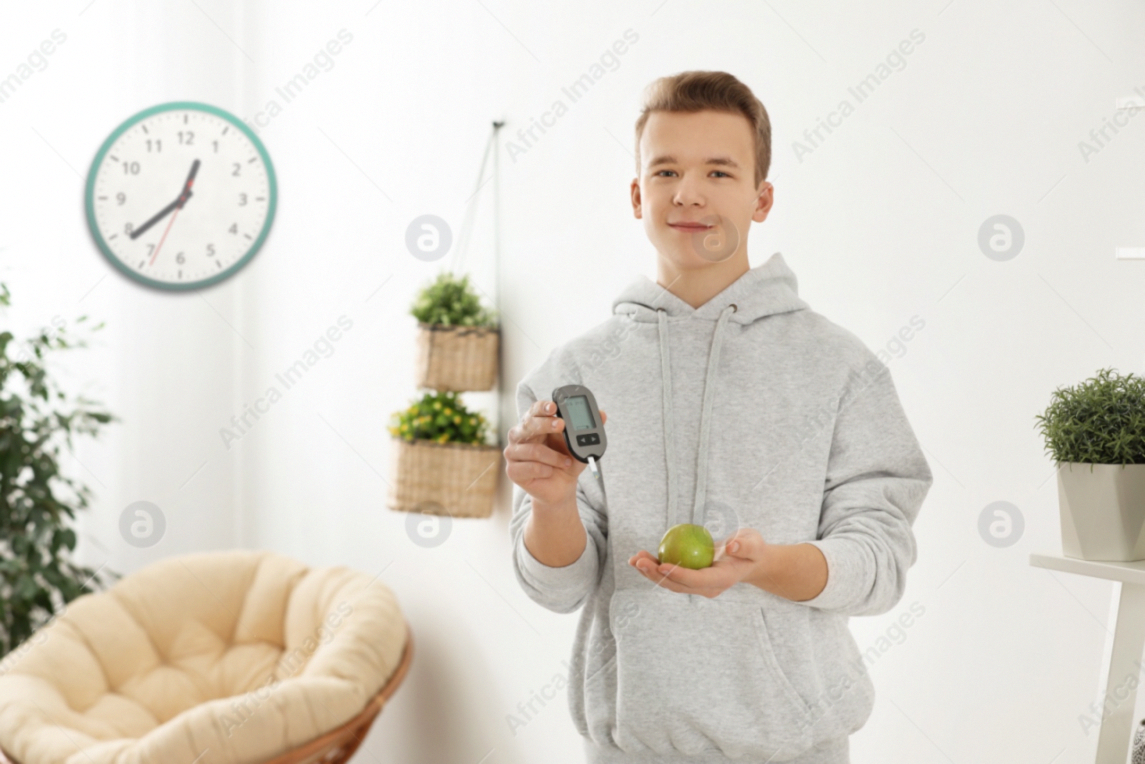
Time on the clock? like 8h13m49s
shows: 12h38m34s
